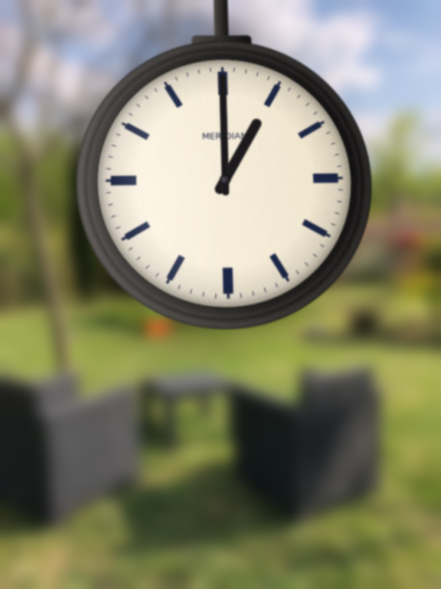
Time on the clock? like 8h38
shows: 1h00
